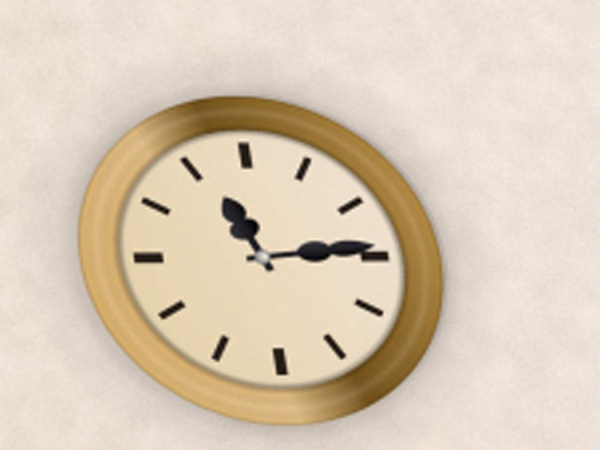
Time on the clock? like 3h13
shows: 11h14
